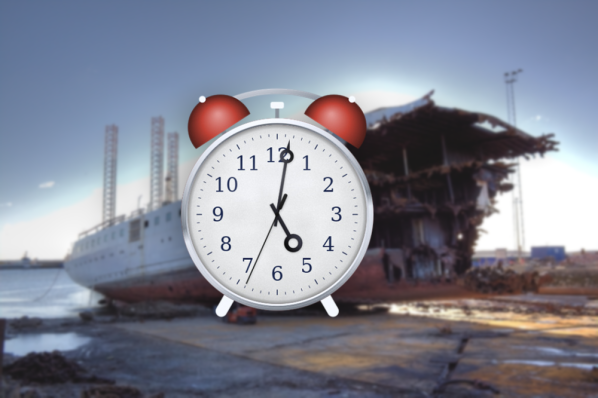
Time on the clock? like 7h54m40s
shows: 5h01m34s
